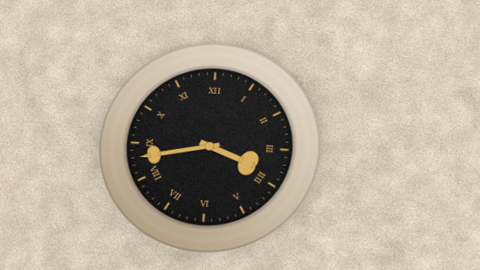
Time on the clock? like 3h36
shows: 3h43
